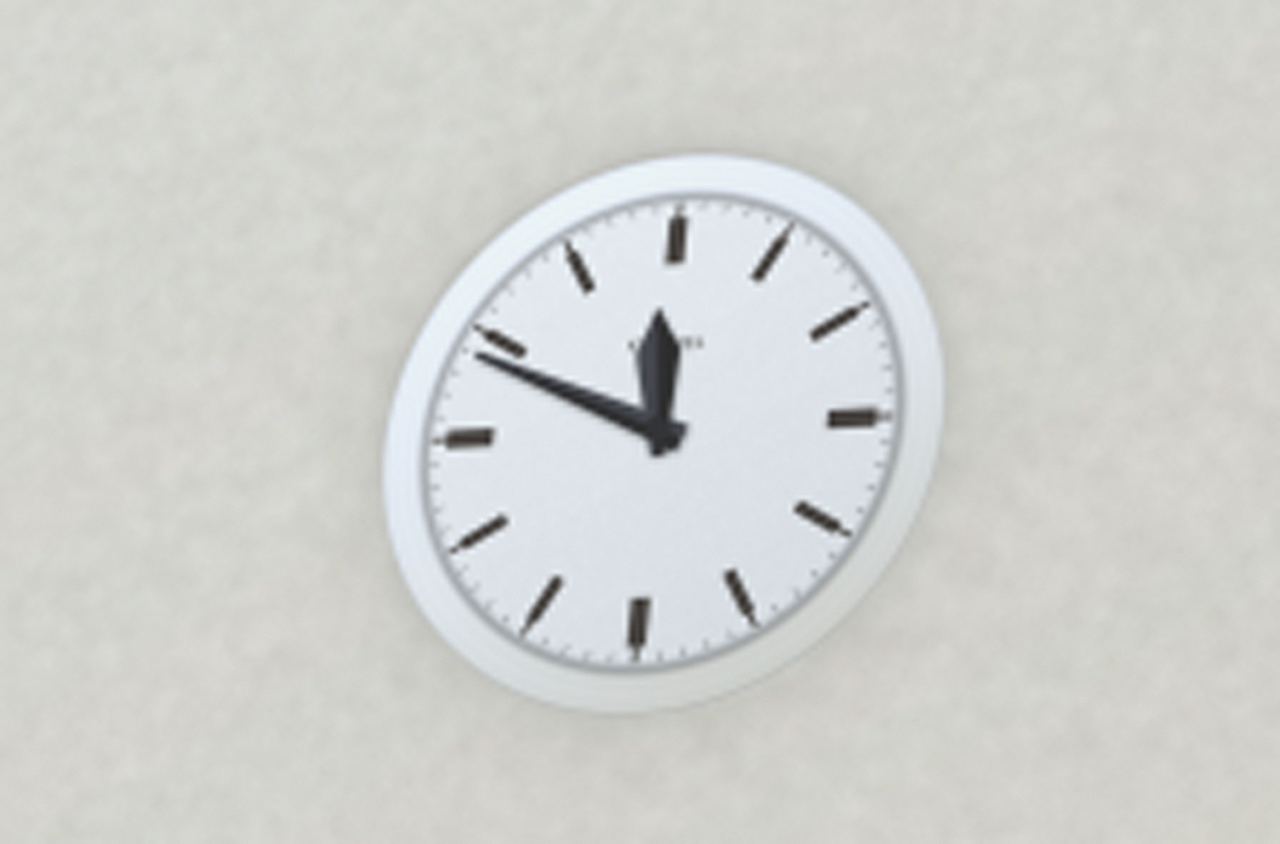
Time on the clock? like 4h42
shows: 11h49
